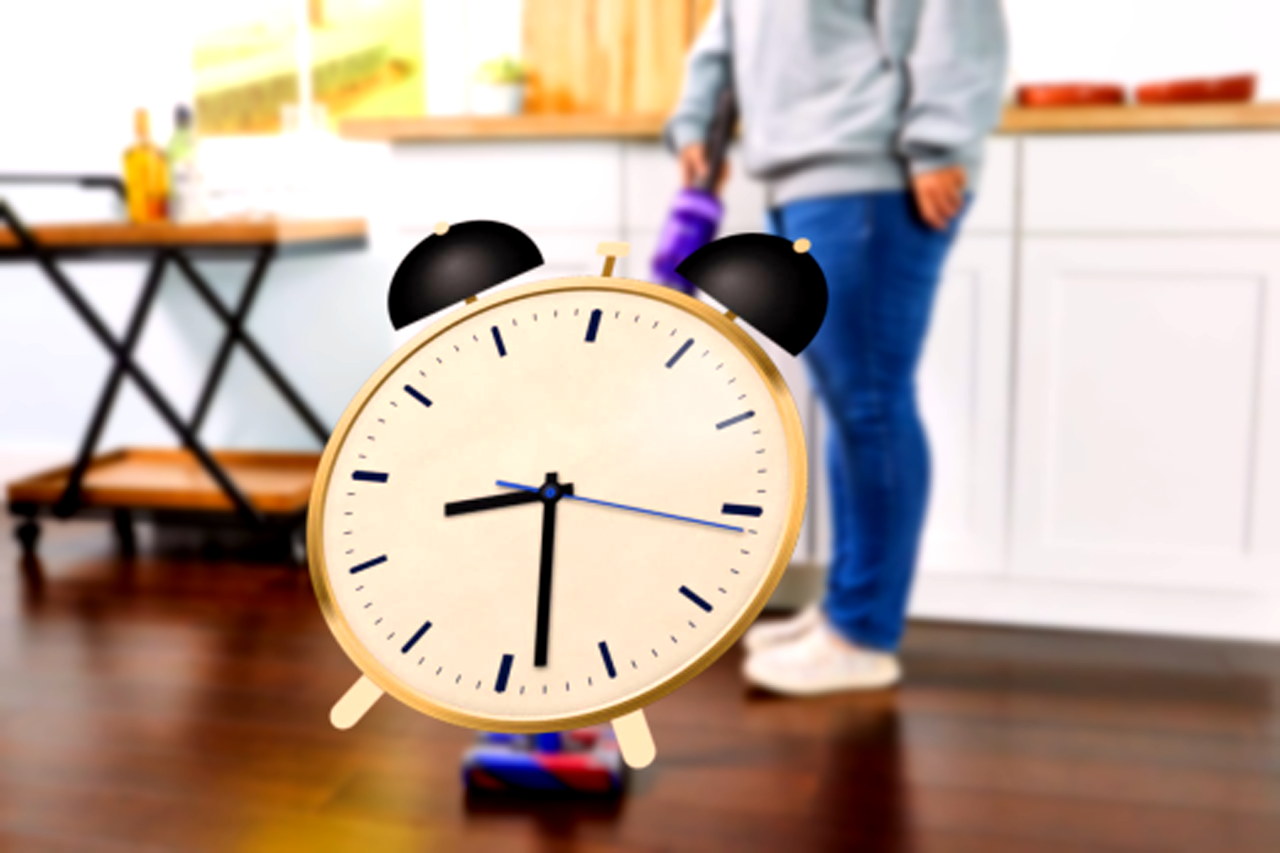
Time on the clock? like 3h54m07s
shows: 8h28m16s
